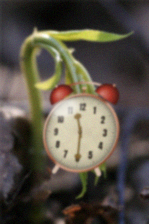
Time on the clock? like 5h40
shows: 11h30
